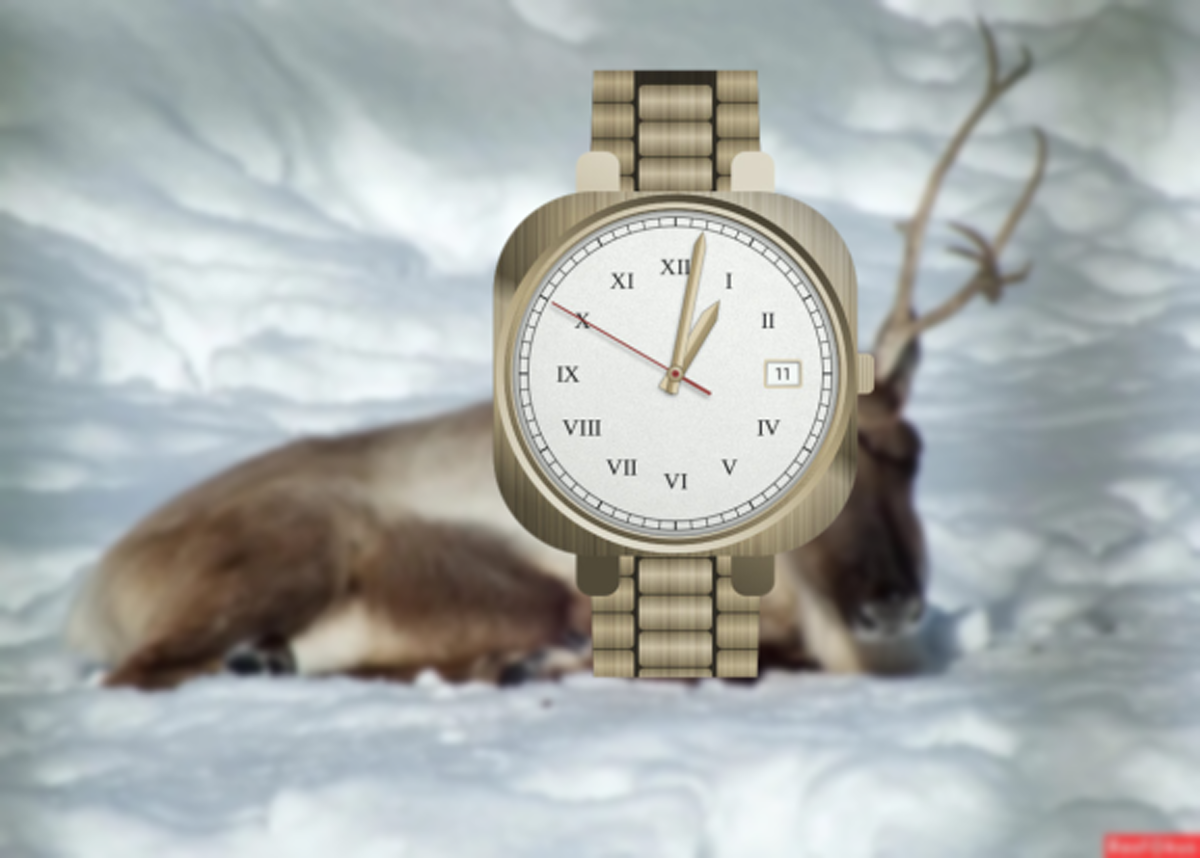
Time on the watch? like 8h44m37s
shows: 1h01m50s
